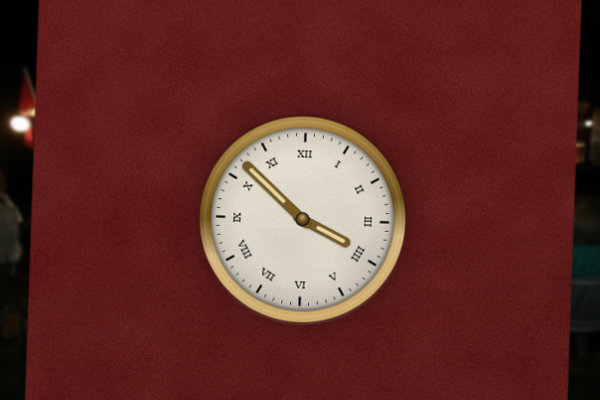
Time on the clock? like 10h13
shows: 3h52
